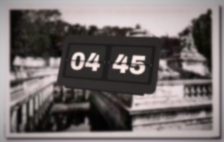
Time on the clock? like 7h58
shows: 4h45
